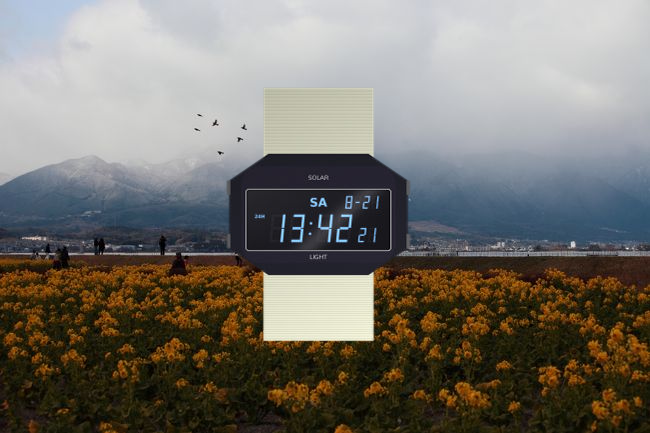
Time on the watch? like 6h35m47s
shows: 13h42m21s
